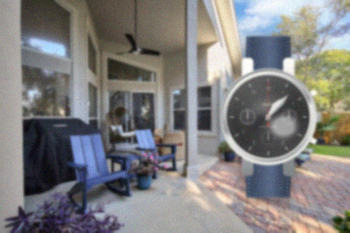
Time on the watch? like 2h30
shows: 1h07
